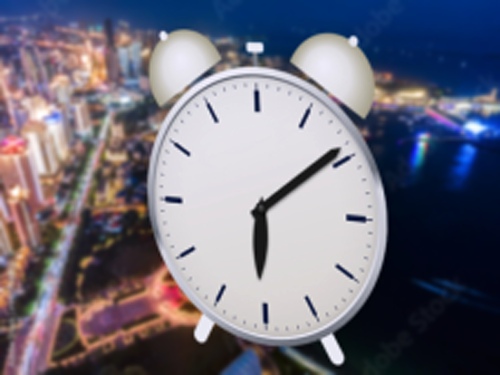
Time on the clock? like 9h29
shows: 6h09
